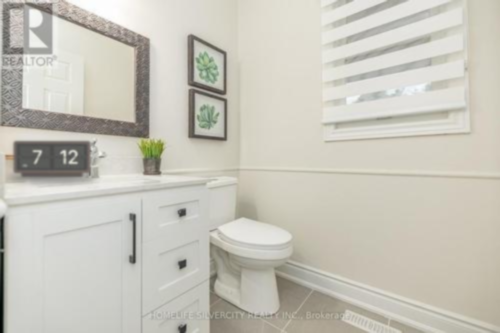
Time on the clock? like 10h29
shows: 7h12
